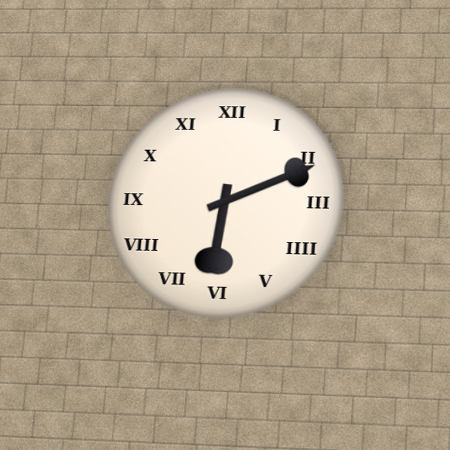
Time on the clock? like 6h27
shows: 6h11
